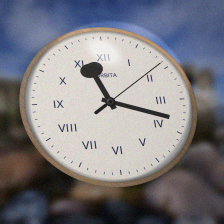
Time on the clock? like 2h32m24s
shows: 11h18m09s
